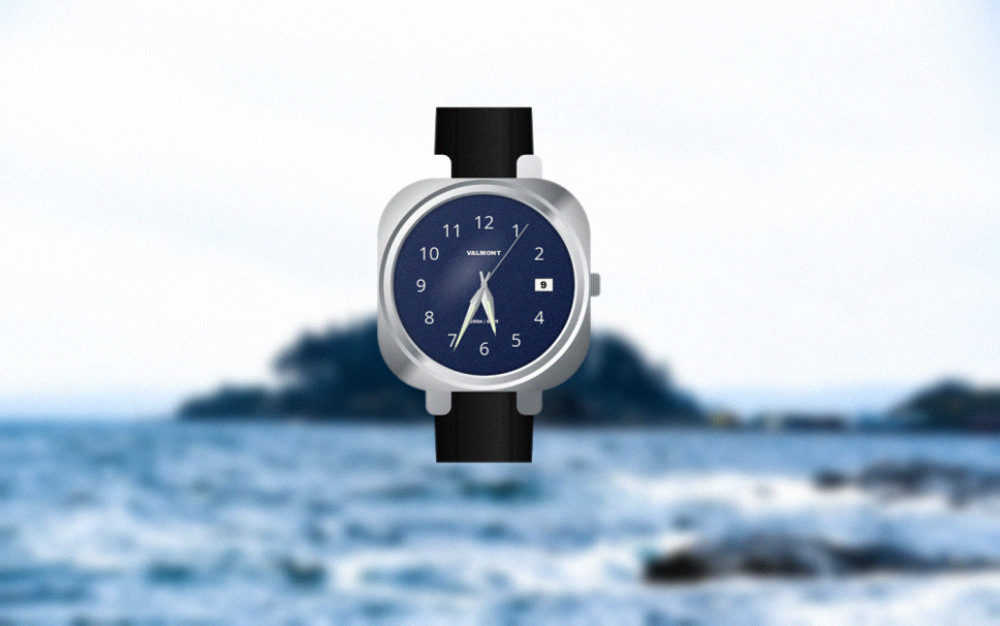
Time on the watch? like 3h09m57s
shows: 5h34m06s
